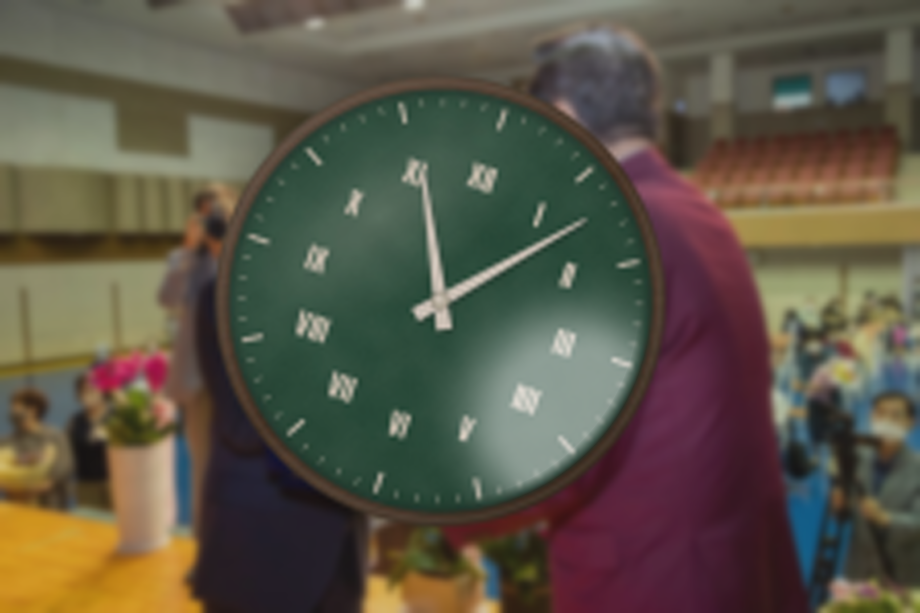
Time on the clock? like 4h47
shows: 11h07
